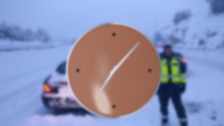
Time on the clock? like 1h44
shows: 7h07
